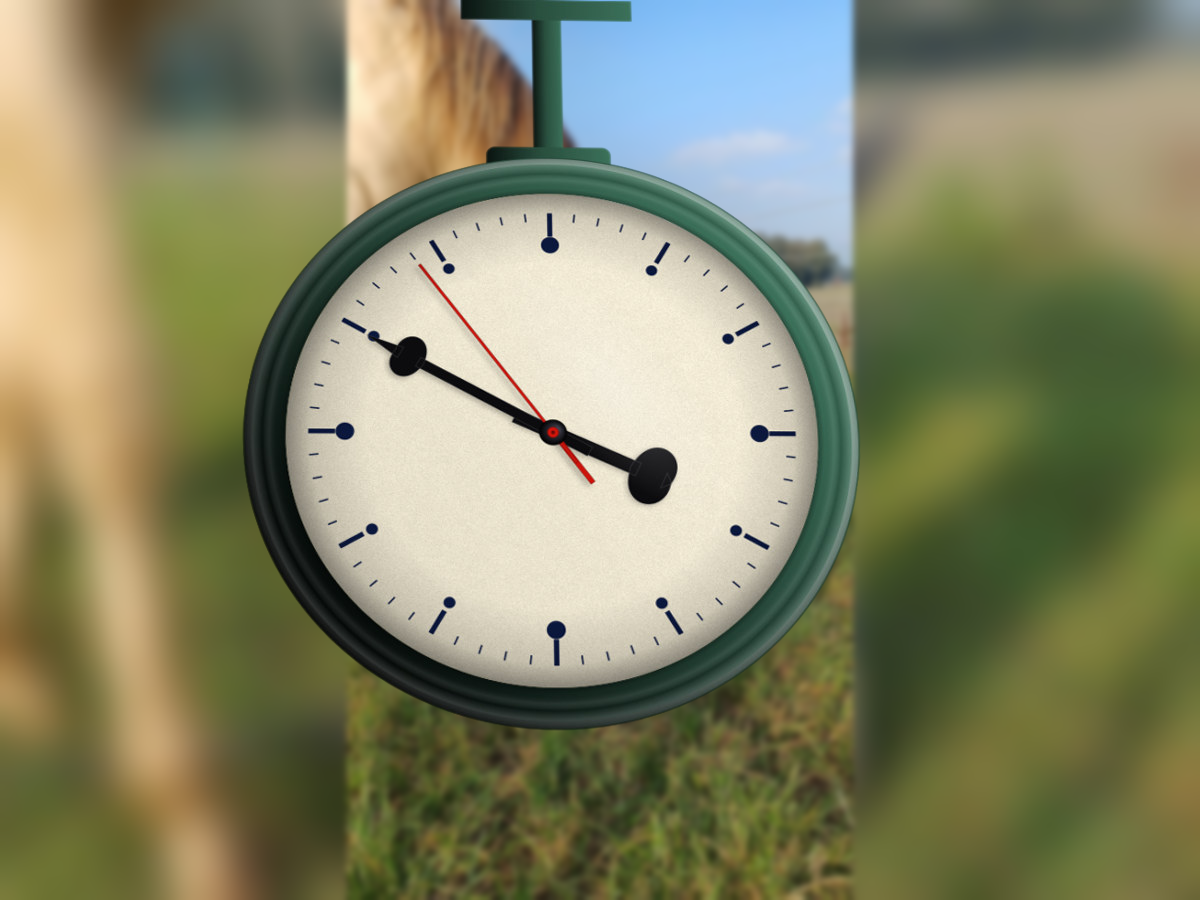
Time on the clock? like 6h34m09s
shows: 3h49m54s
